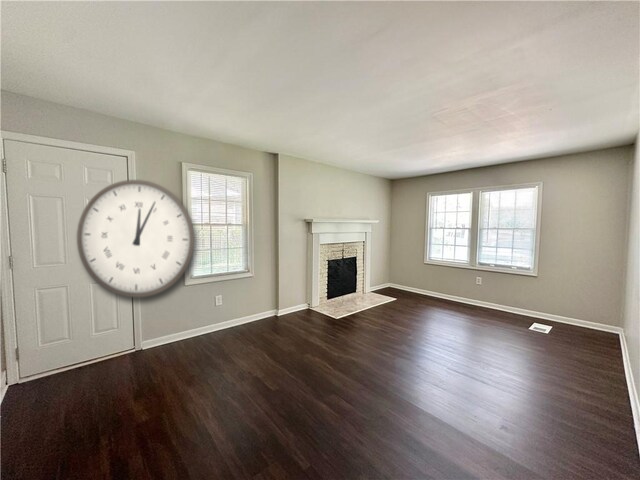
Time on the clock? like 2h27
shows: 12h04
